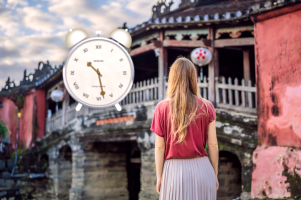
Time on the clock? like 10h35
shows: 10h28
